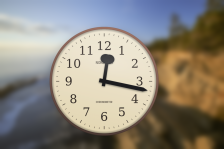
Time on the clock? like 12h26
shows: 12h17
